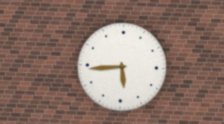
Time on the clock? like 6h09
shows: 5h44
